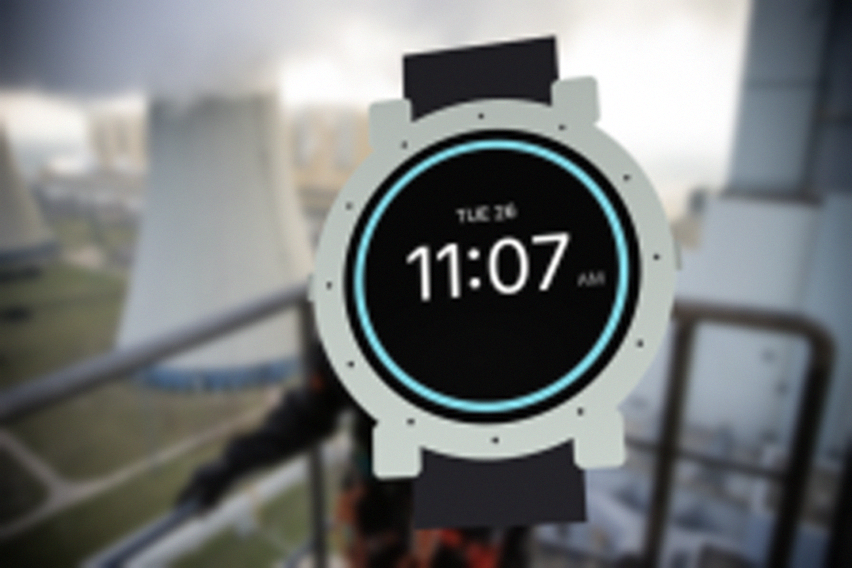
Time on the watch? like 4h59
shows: 11h07
